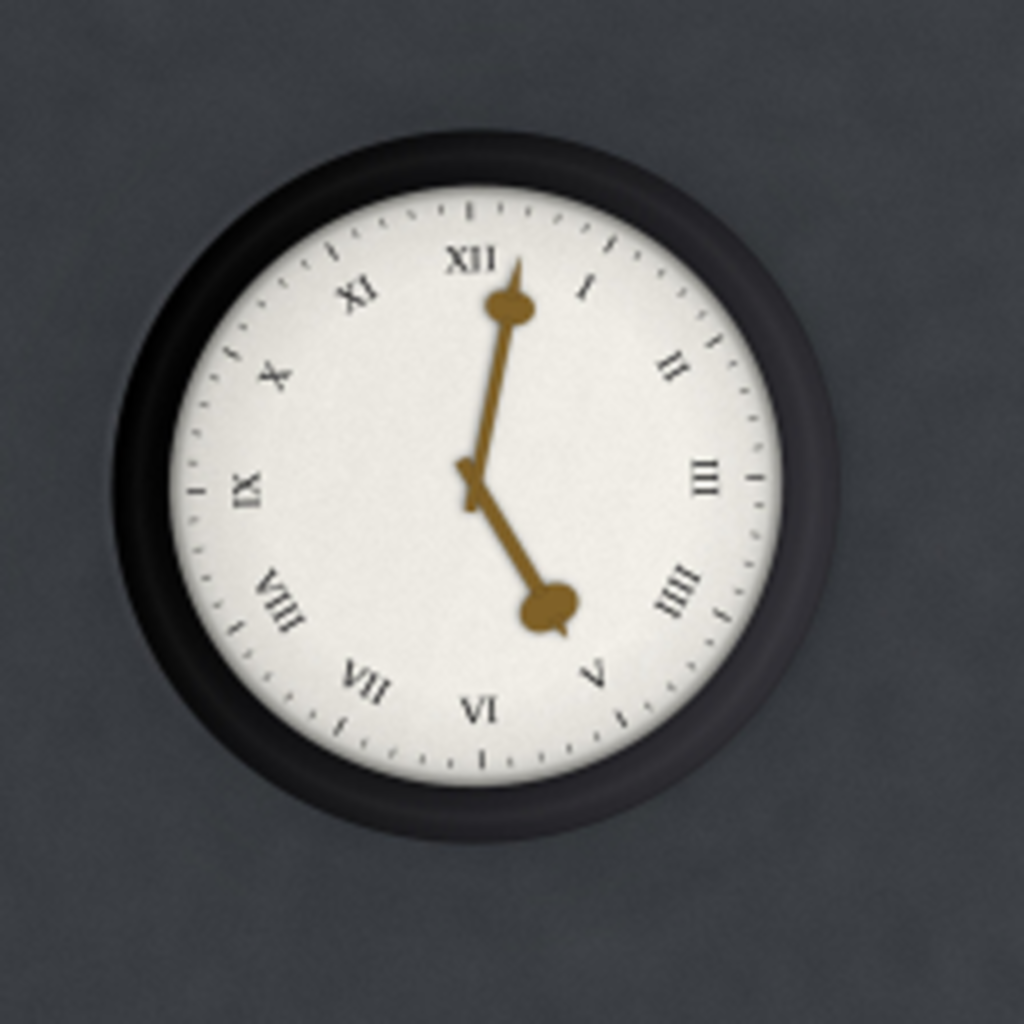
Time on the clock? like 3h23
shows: 5h02
